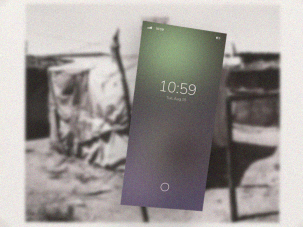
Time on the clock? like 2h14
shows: 10h59
